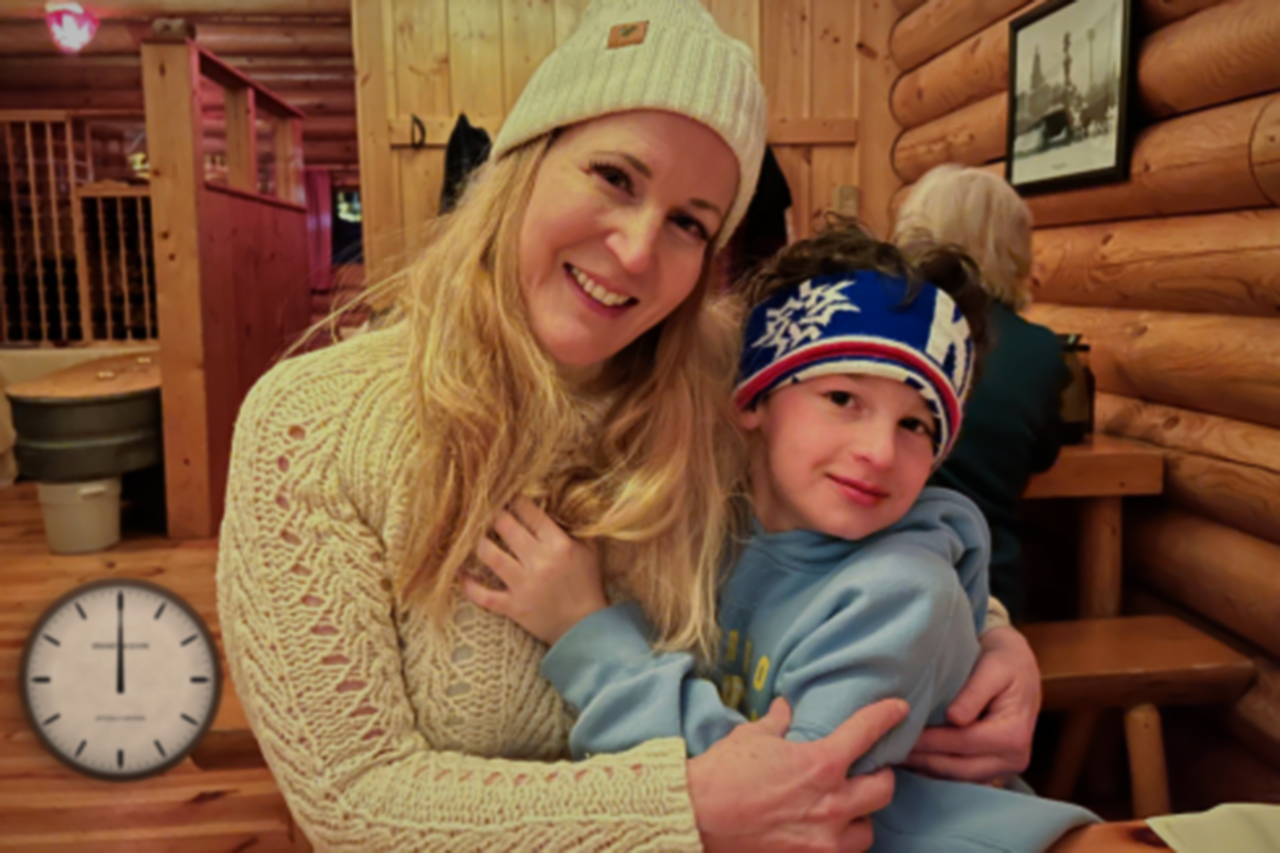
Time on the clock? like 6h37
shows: 12h00
